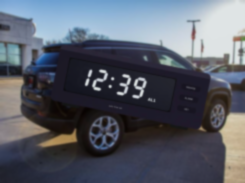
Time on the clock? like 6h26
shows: 12h39
